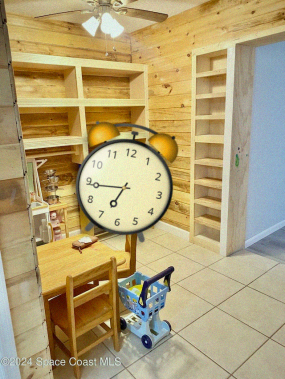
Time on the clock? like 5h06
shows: 6h44
